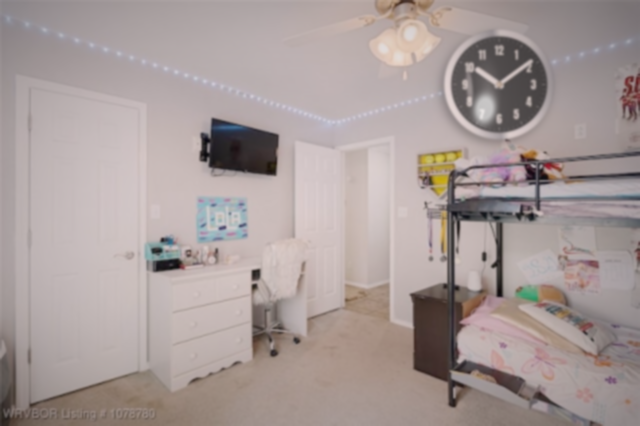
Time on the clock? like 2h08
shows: 10h09
